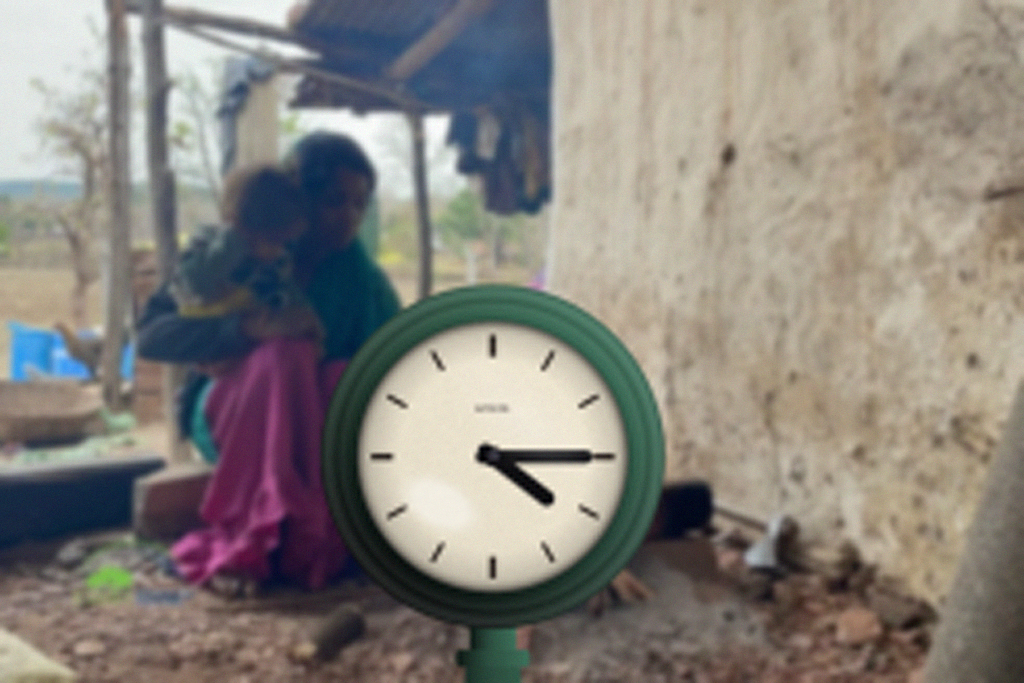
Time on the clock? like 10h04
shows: 4h15
